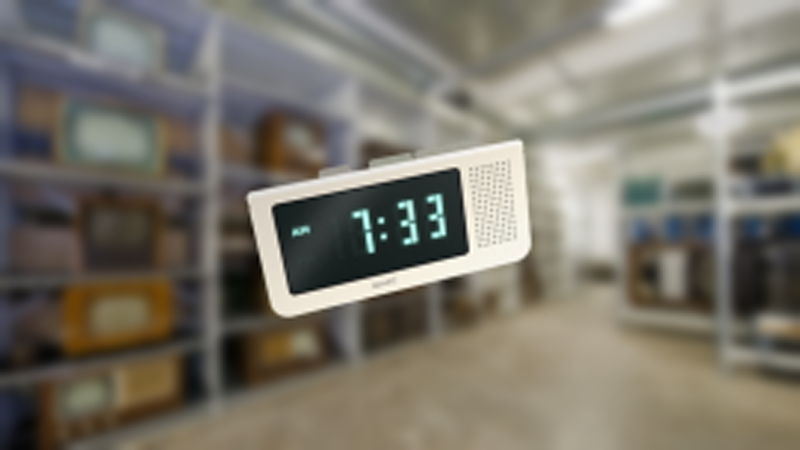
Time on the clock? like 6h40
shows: 7h33
